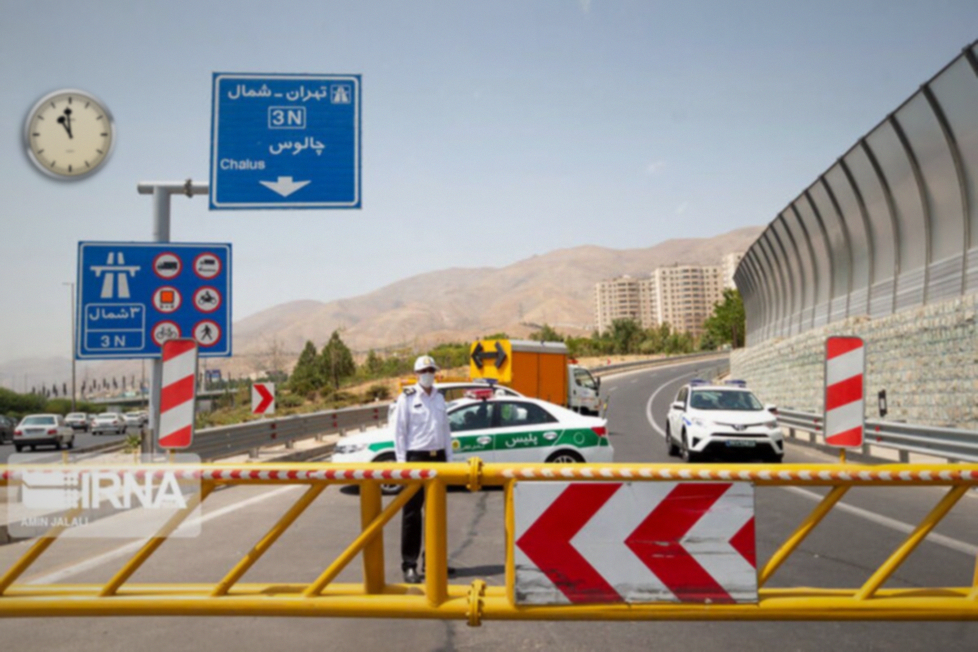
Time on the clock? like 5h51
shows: 10h59
